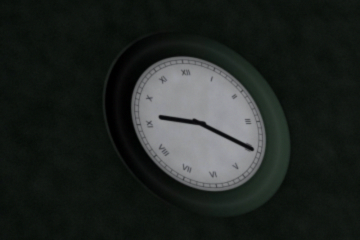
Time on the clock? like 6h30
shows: 9h20
